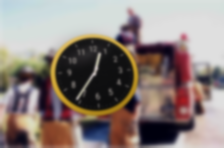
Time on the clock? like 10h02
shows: 12h36
